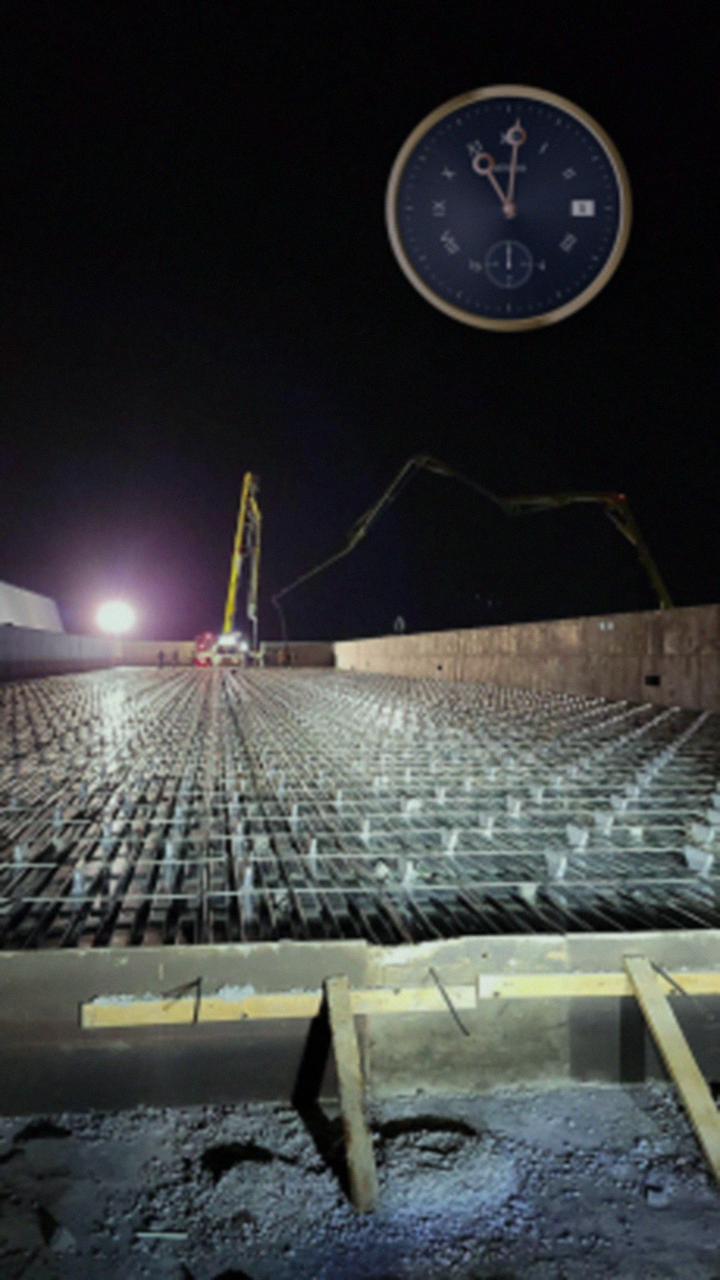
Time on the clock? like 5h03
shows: 11h01
